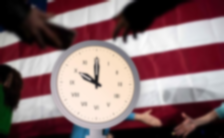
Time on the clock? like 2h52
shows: 10h00
